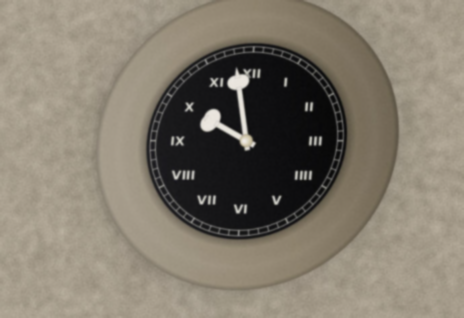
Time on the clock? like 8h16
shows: 9h58
